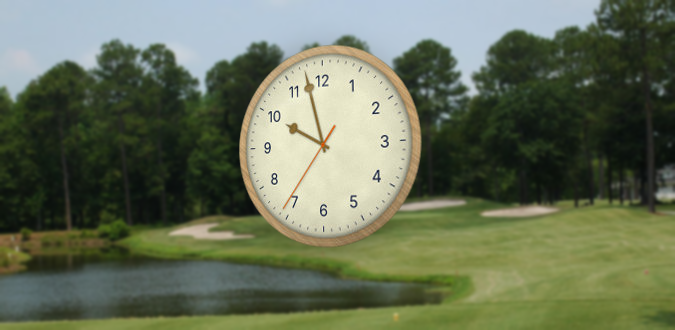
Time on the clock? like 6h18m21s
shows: 9h57m36s
